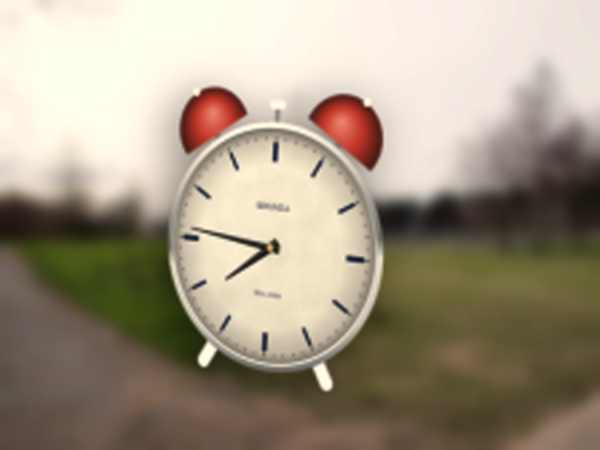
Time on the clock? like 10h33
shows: 7h46
